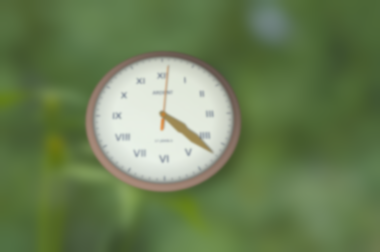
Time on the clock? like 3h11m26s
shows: 4h22m01s
